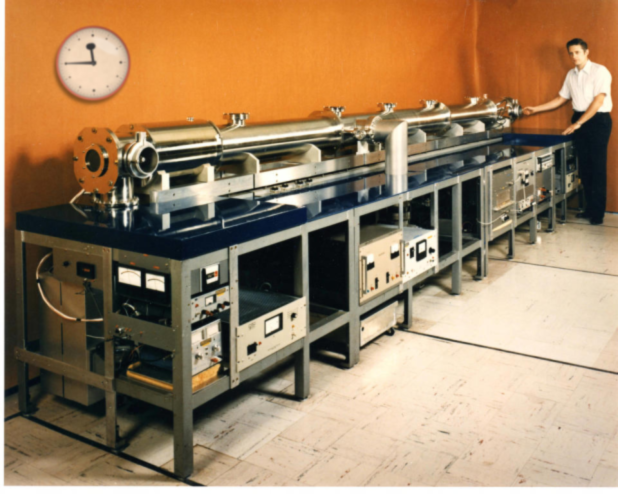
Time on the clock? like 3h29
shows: 11h45
